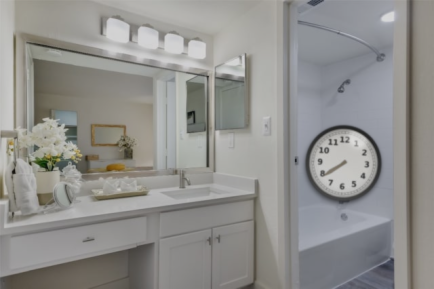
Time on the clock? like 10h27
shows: 7h39
